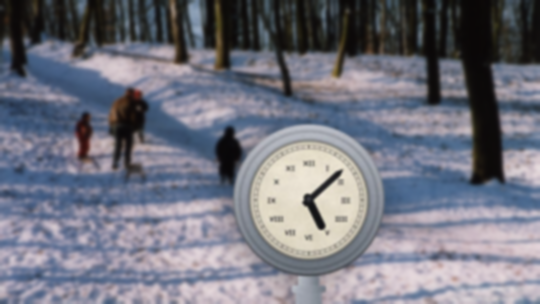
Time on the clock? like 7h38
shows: 5h08
